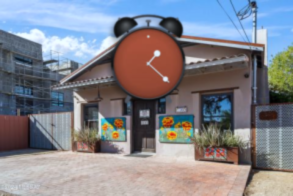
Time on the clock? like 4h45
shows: 1h22
